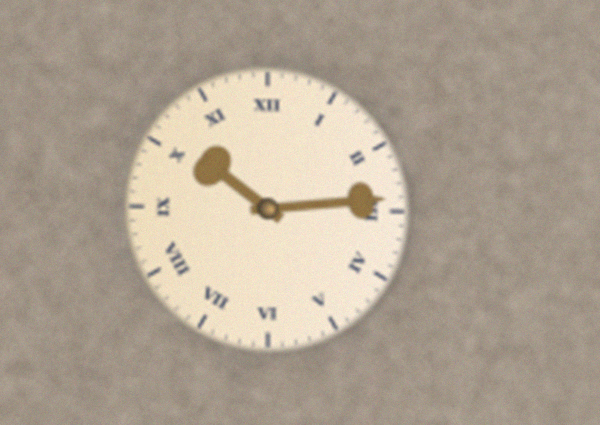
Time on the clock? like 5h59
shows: 10h14
